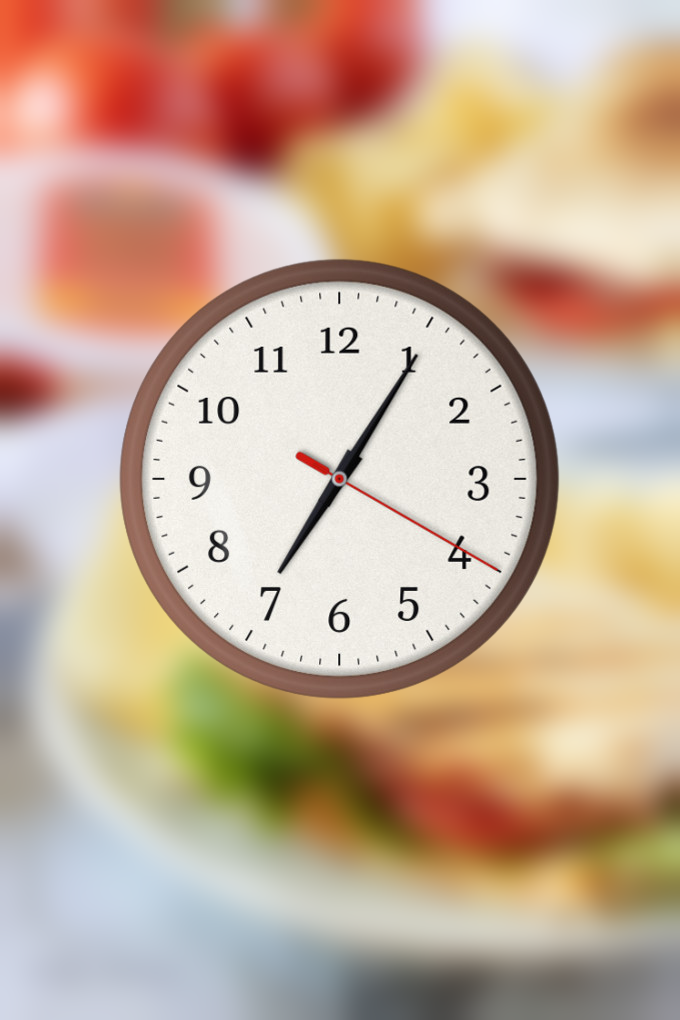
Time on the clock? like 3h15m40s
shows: 7h05m20s
